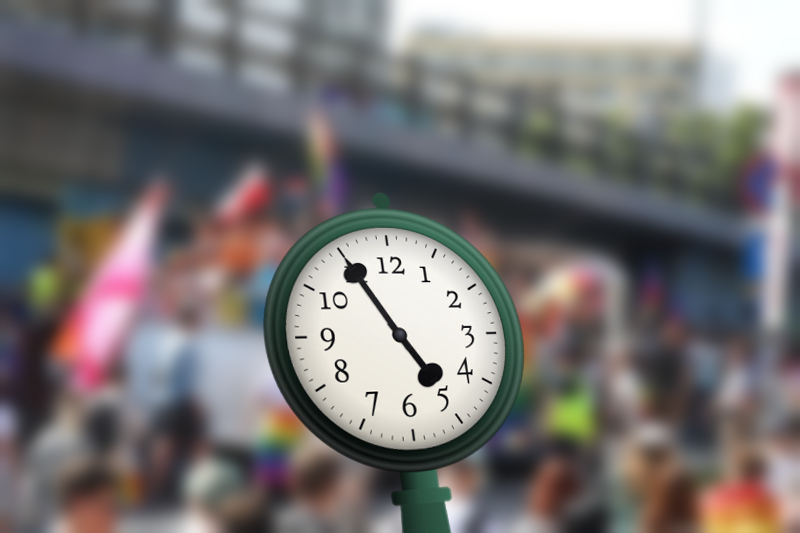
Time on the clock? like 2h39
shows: 4h55
